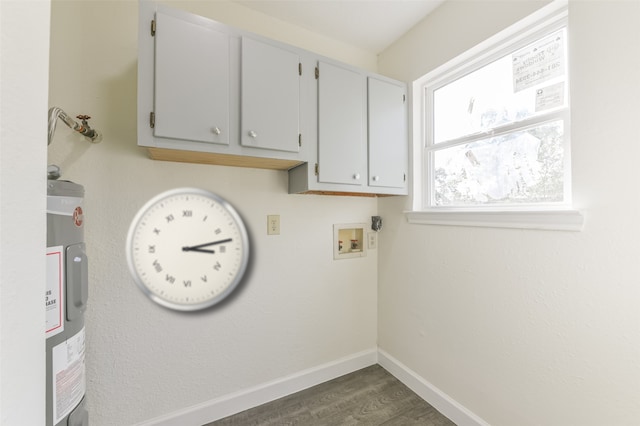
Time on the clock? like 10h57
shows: 3h13
